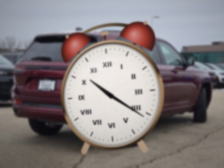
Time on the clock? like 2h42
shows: 10h21
